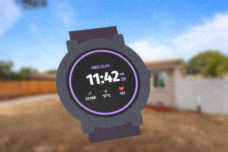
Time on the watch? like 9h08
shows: 11h42
